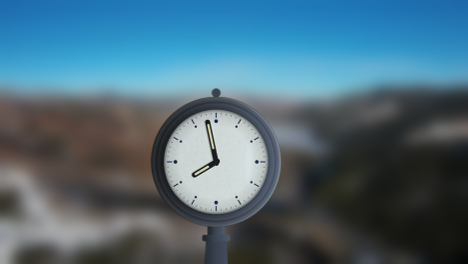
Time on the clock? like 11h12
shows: 7h58
